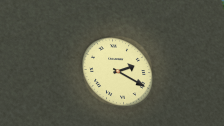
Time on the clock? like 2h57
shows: 2h20
